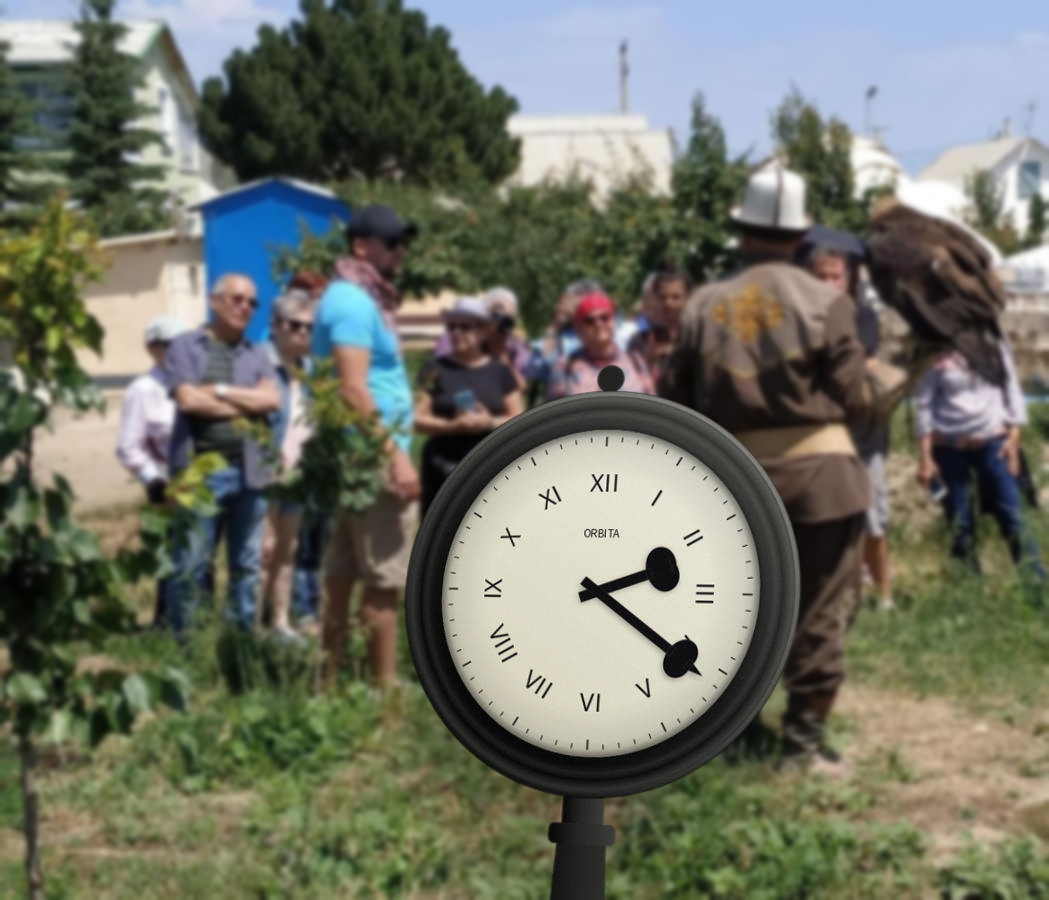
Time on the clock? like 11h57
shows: 2h21
